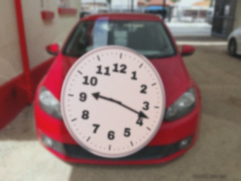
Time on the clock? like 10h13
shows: 9h18
